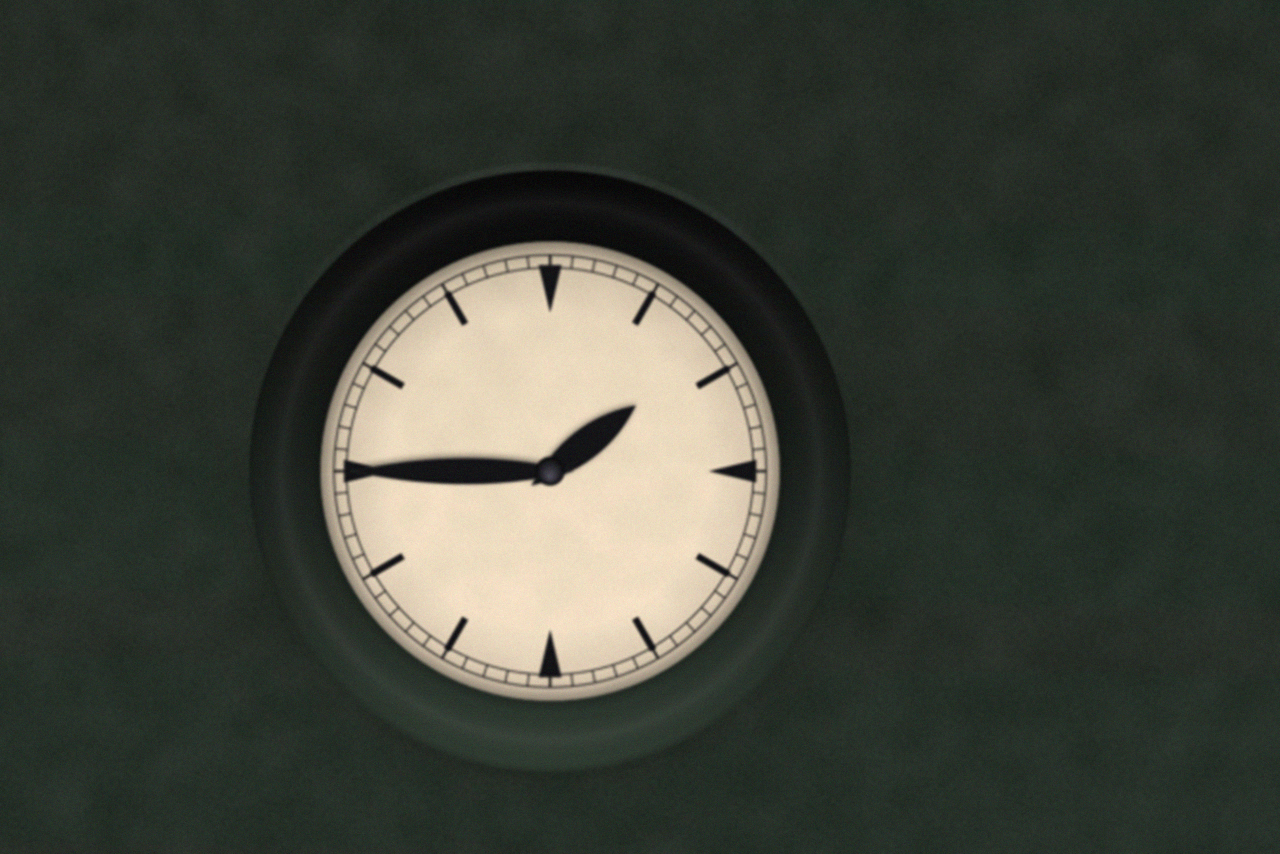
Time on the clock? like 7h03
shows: 1h45
